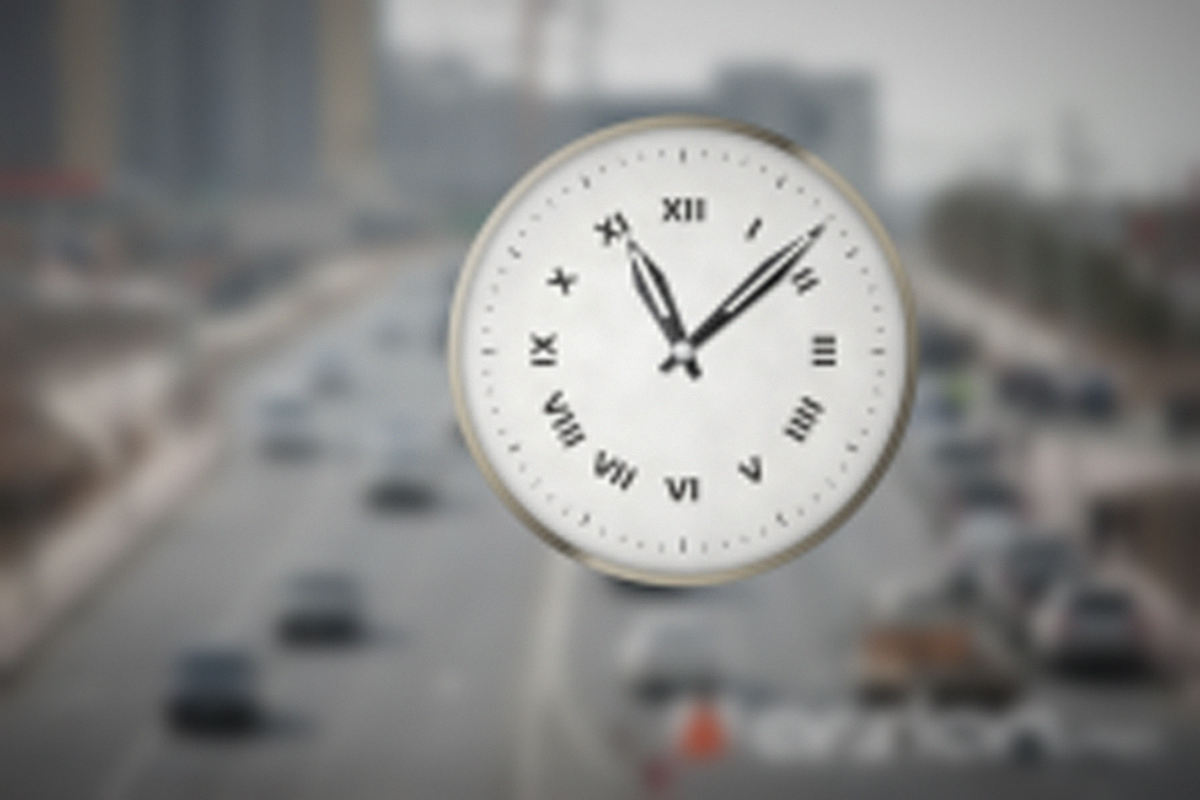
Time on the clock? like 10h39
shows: 11h08
